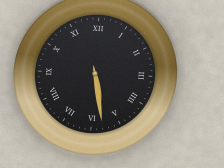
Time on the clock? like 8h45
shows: 5h28
